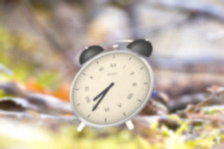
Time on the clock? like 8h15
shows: 7h35
